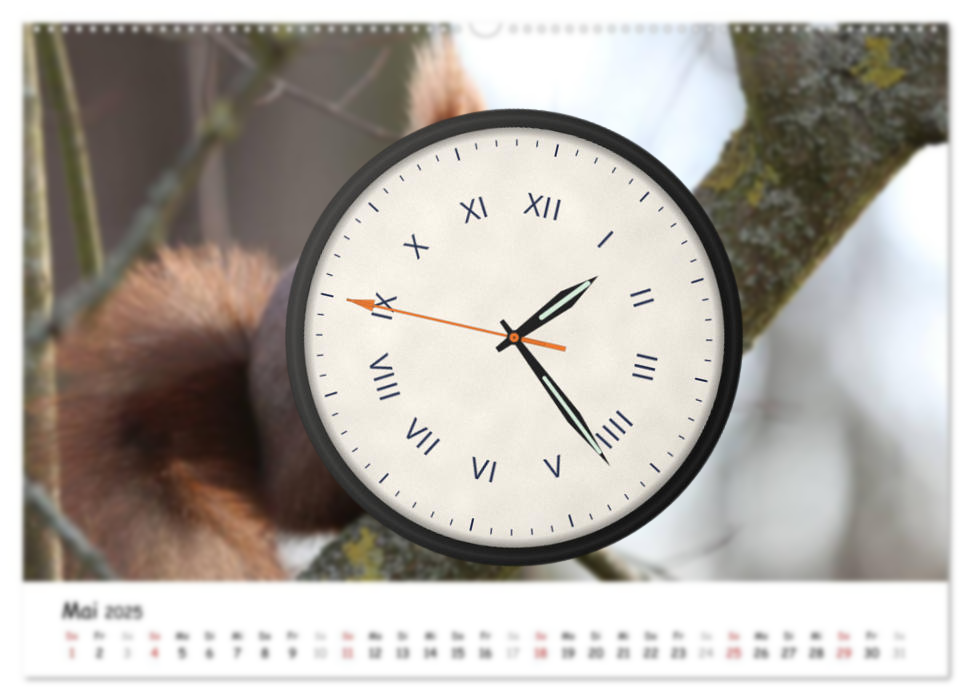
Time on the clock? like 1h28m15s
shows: 1h21m45s
